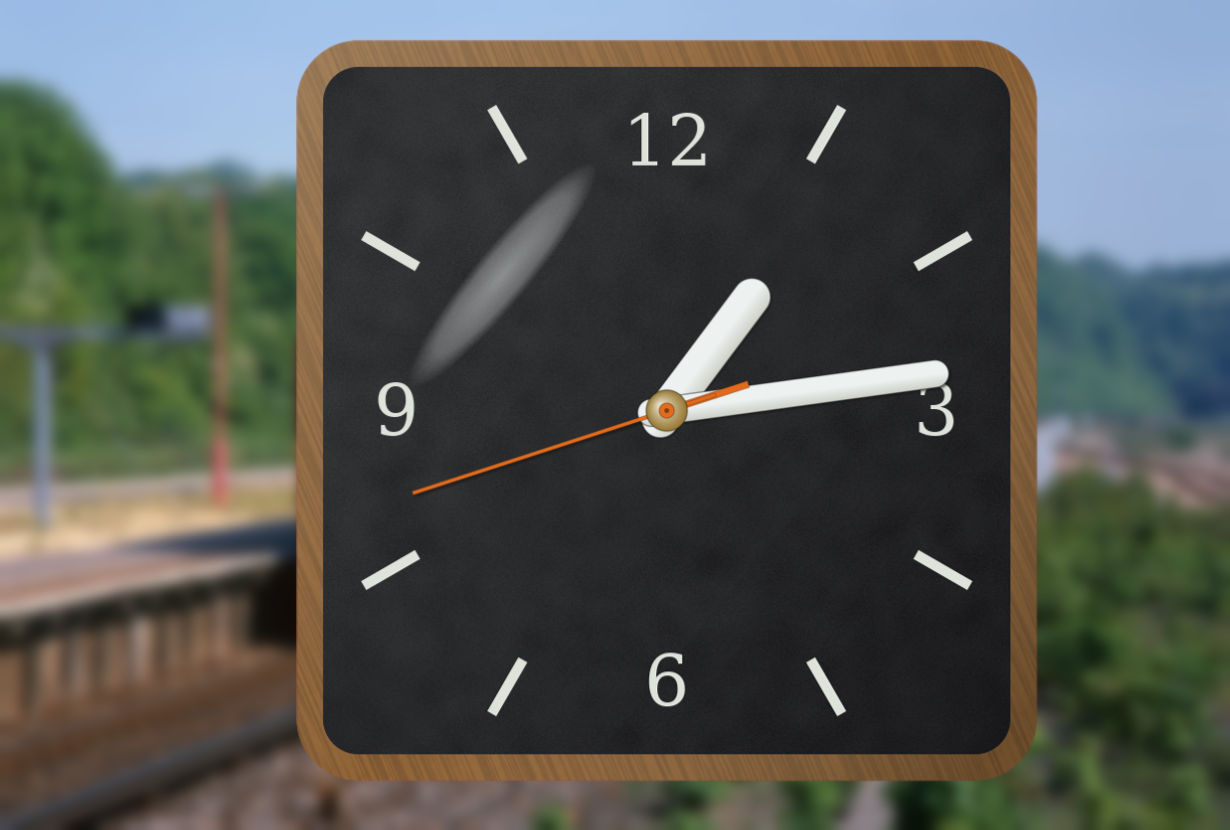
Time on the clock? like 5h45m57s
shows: 1h13m42s
